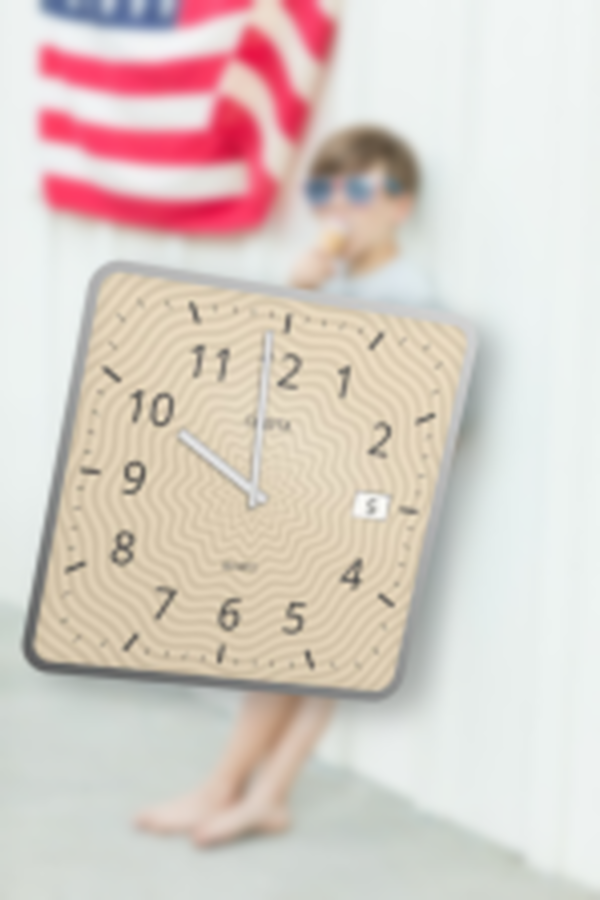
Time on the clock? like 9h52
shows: 9h59
